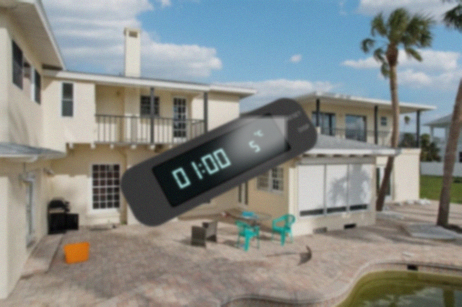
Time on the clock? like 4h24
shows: 1h00
